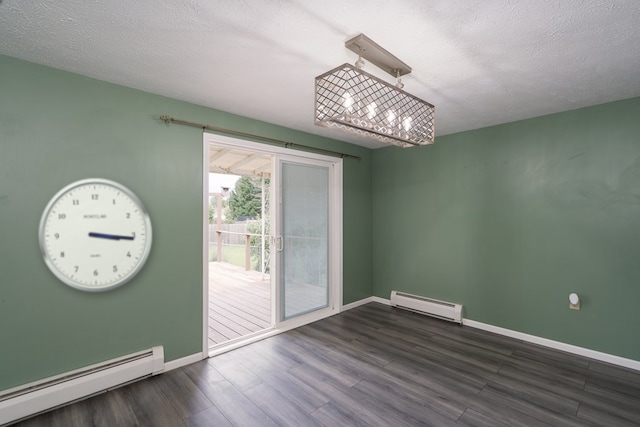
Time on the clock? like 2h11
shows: 3h16
